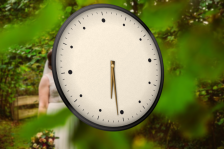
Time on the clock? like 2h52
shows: 6h31
